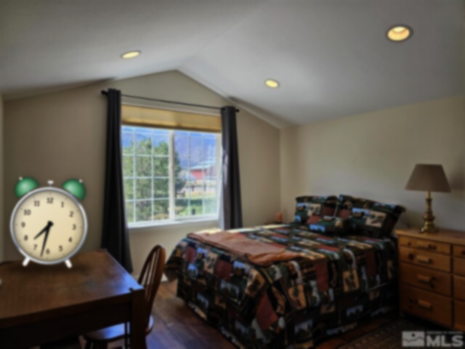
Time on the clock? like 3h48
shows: 7h32
